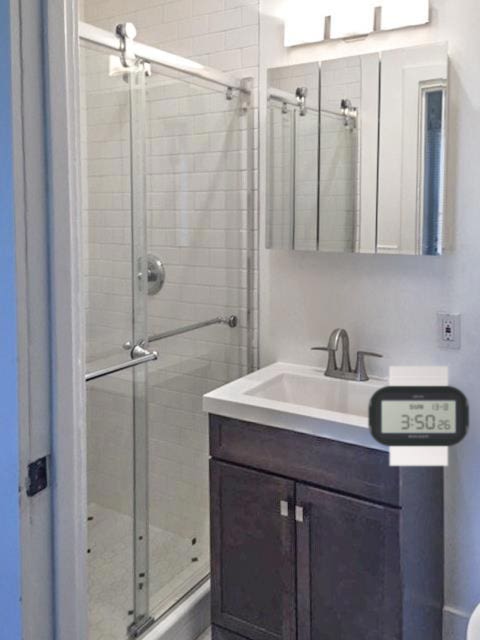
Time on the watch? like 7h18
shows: 3h50
